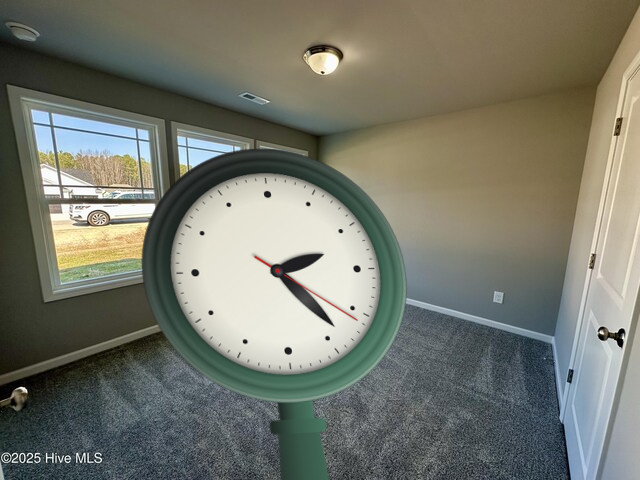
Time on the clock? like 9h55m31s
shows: 2h23m21s
